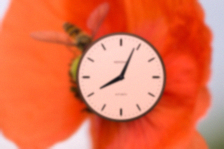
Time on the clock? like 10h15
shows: 8h04
